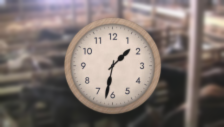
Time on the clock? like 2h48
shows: 1h32
